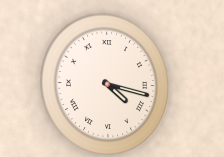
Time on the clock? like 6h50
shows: 4h17
